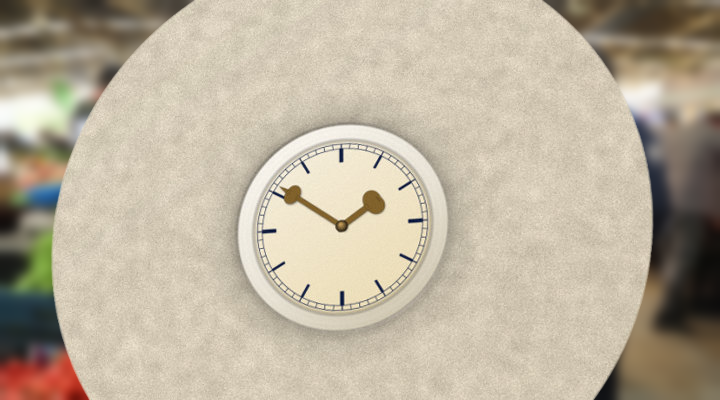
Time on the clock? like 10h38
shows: 1h51
